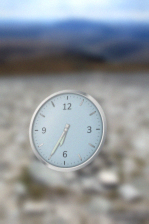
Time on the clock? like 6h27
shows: 6h35
